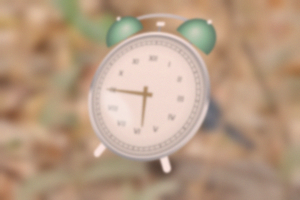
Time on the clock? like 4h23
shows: 5h45
